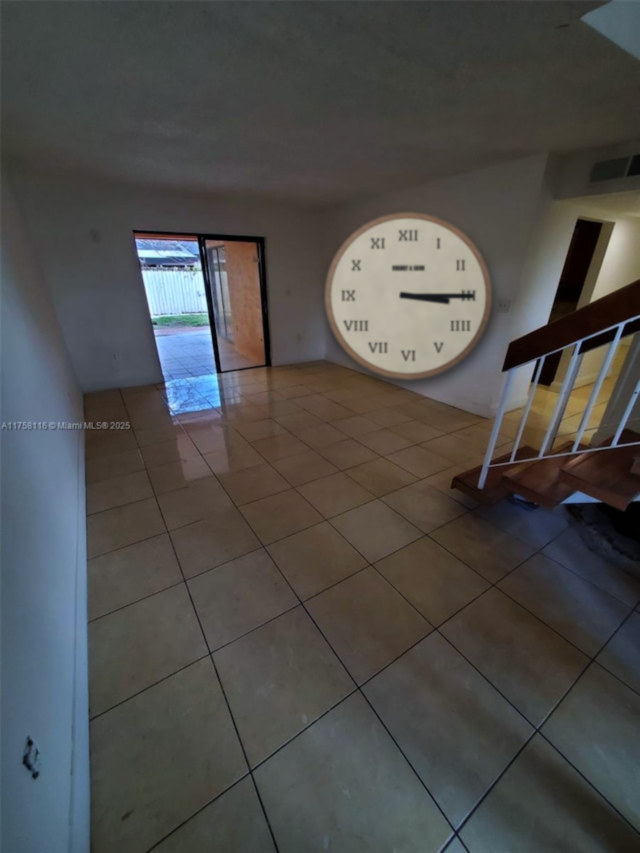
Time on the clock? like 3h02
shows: 3h15
